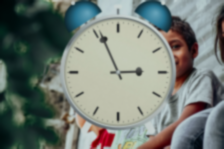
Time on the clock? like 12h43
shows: 2h56
